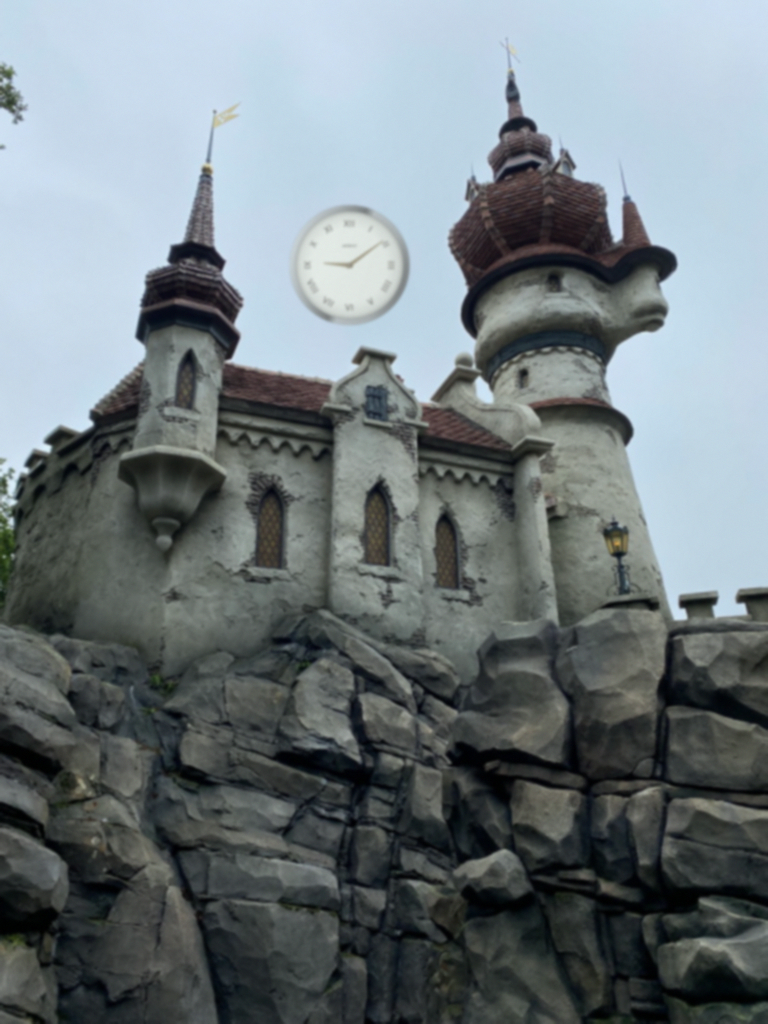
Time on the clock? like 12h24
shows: 9h09
